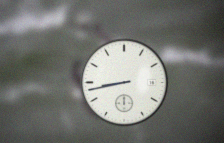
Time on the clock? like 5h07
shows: 8h43
